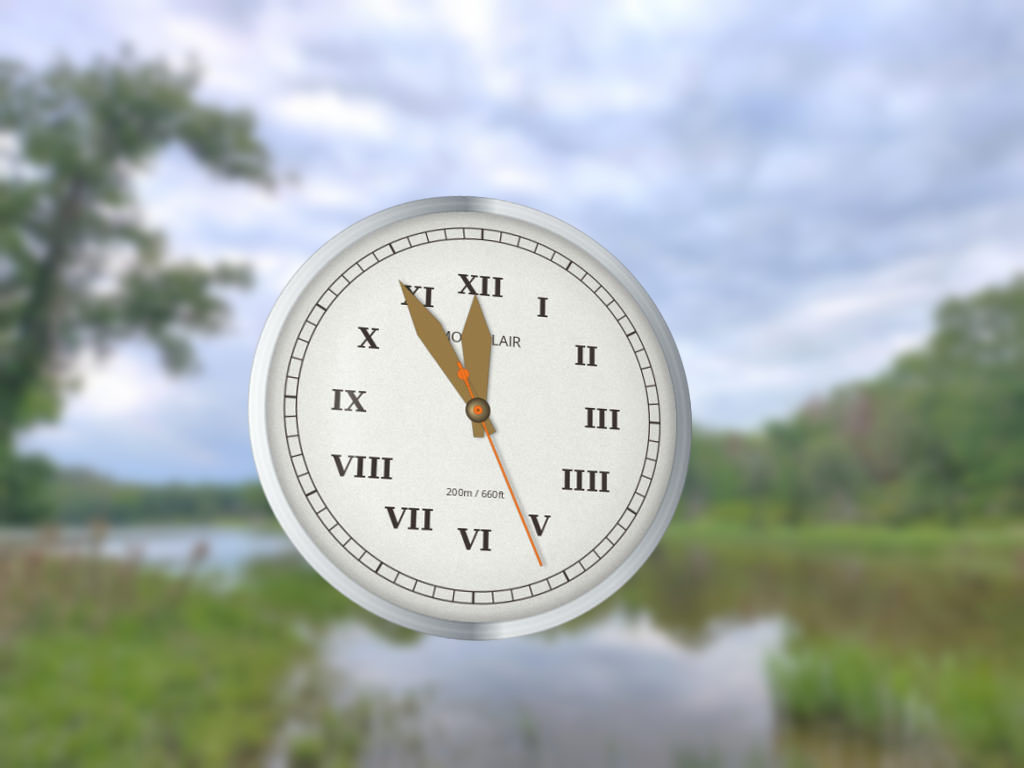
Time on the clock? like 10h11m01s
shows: 11h54m26s
